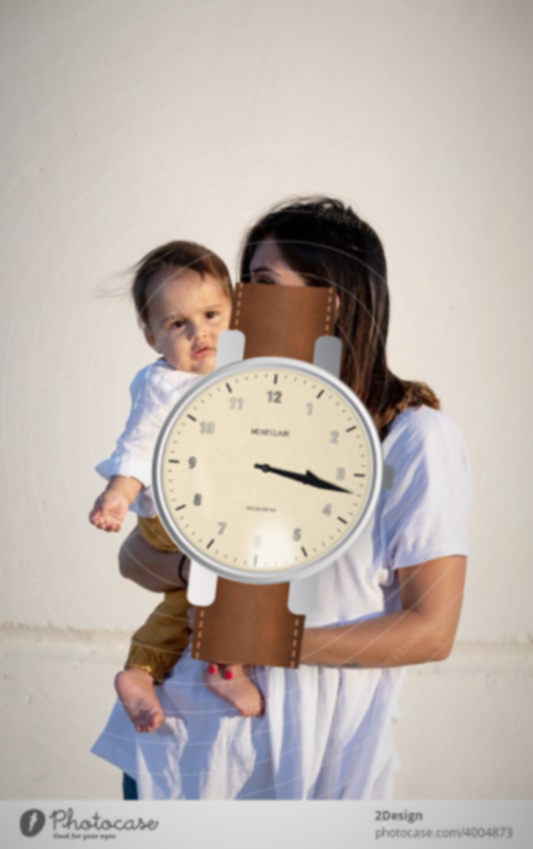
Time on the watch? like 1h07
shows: 3h17
